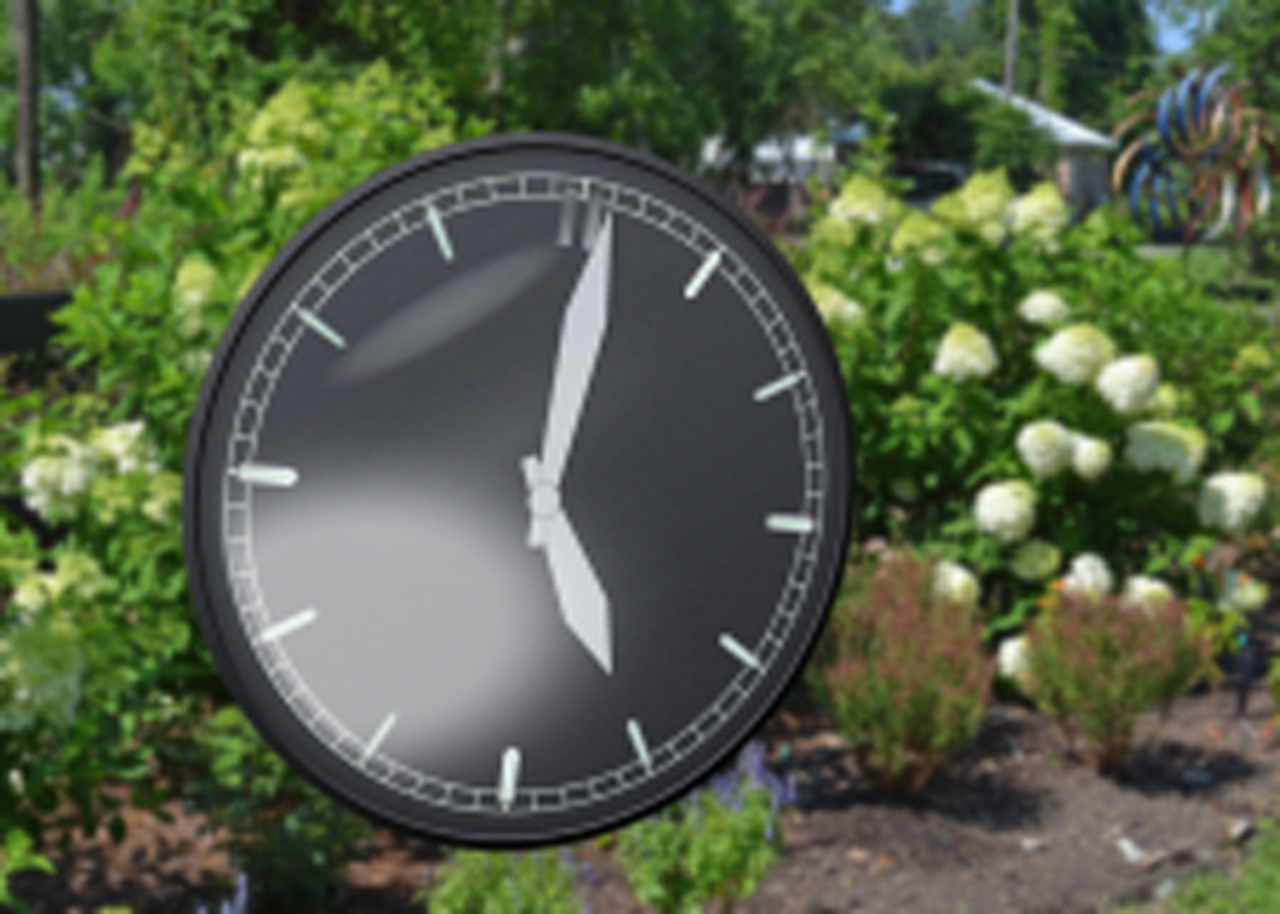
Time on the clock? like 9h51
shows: 5h01
